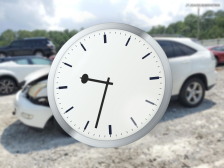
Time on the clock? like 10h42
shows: 9h33
